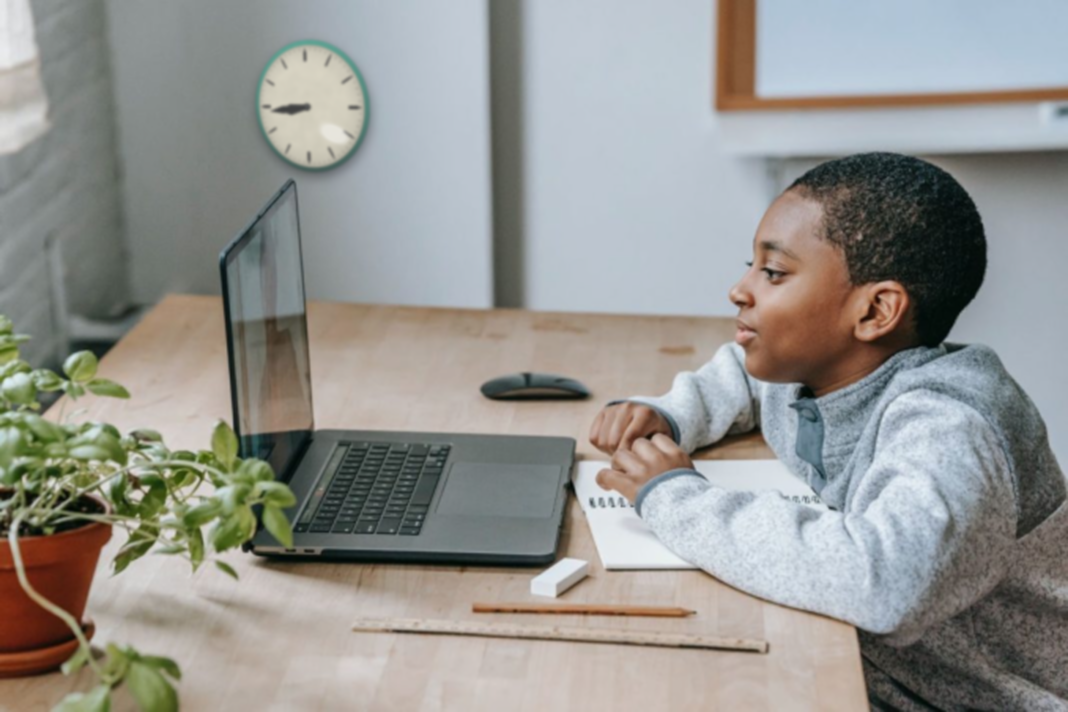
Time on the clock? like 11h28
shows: 8h44
